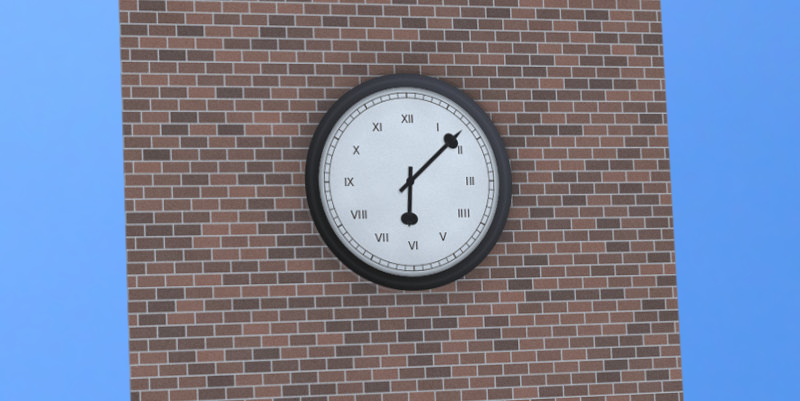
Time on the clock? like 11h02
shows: 6h08
